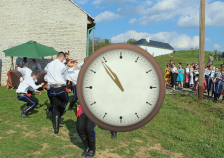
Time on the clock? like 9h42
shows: 10h54
